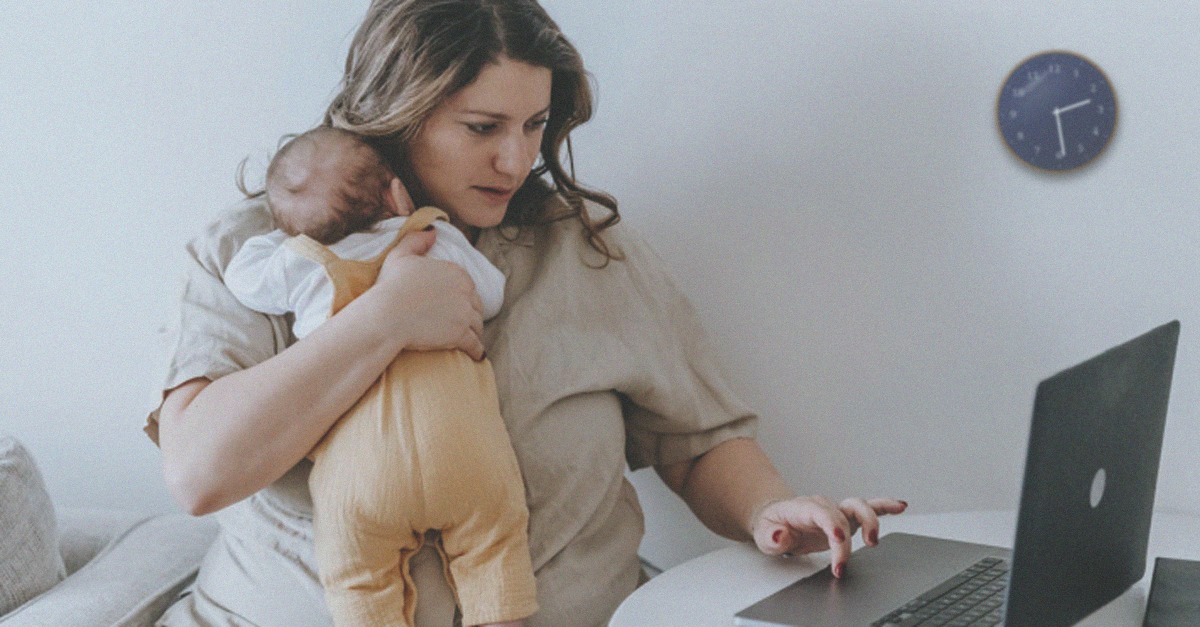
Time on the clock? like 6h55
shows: 2h29
